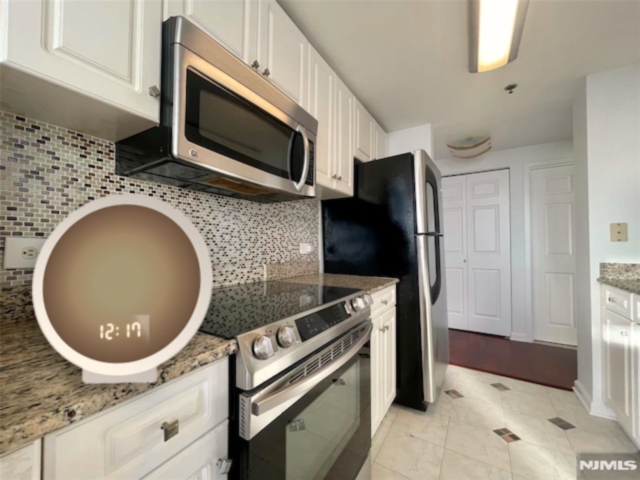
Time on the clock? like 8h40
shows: 12h17
